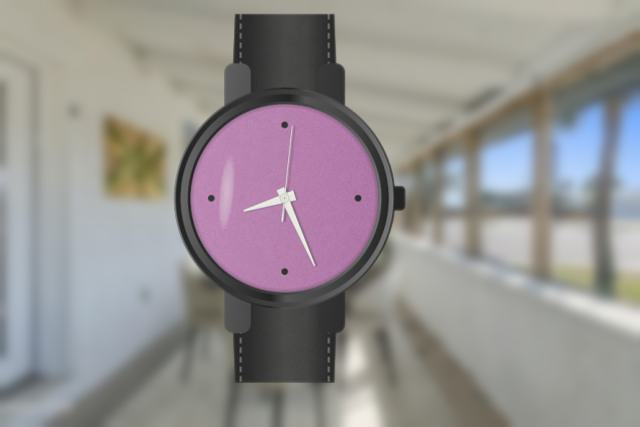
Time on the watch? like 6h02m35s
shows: 8h26m01s
